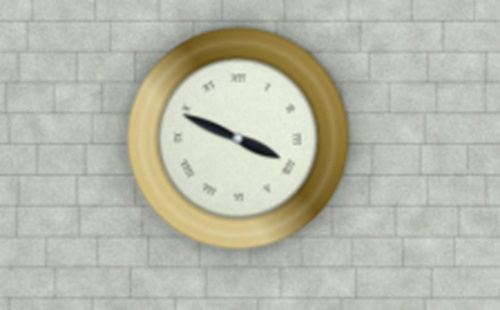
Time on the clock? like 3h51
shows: 3h49
